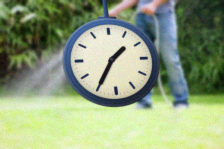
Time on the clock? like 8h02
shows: 1h35
